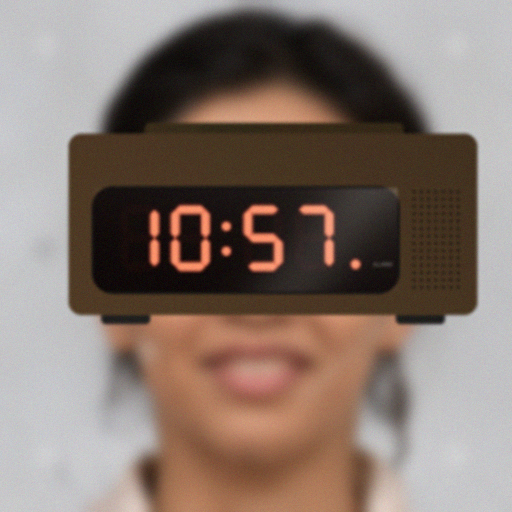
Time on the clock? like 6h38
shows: 10h57
